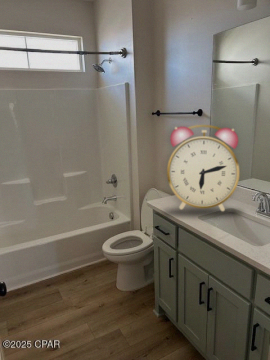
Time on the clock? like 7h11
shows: 6h12
